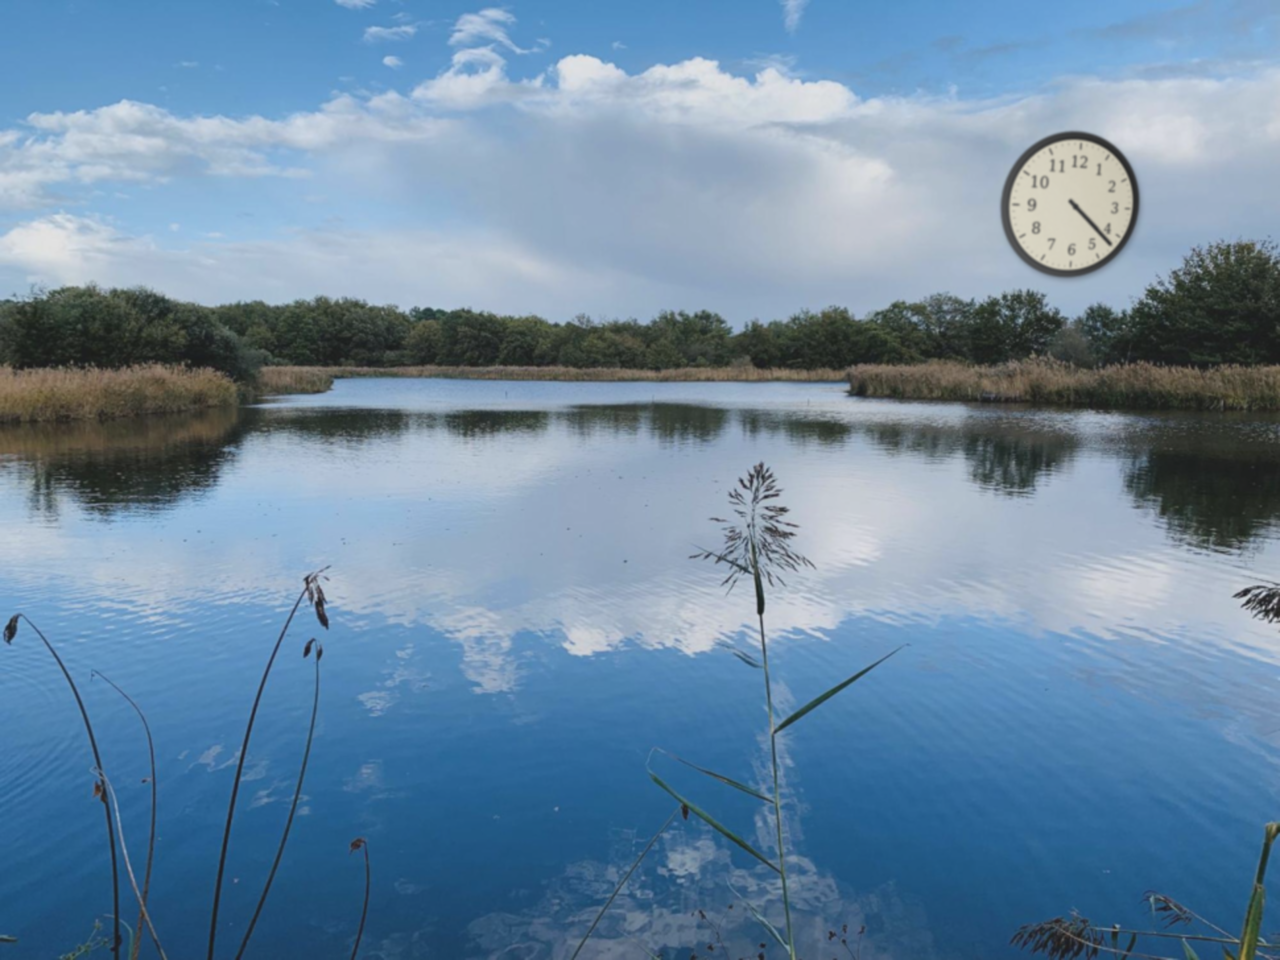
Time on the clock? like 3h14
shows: 4h22
